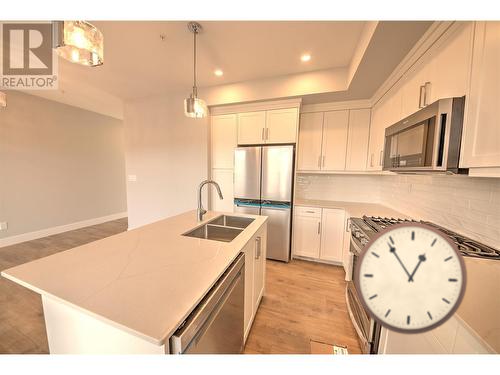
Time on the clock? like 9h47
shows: 12h54
